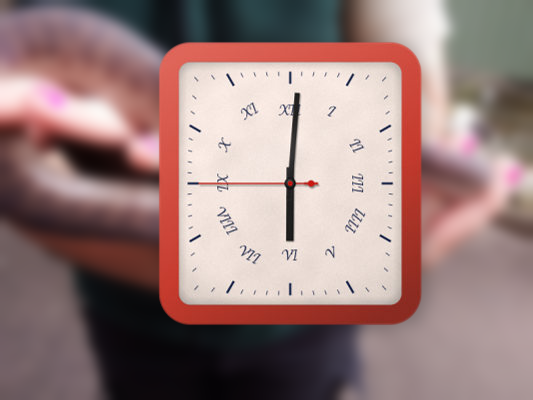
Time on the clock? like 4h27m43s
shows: 6h00m45s
